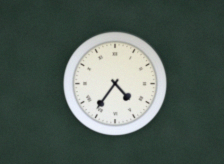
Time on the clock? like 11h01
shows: 4h36
